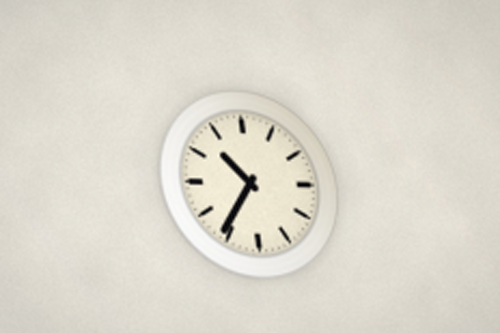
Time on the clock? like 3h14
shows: 10h36
